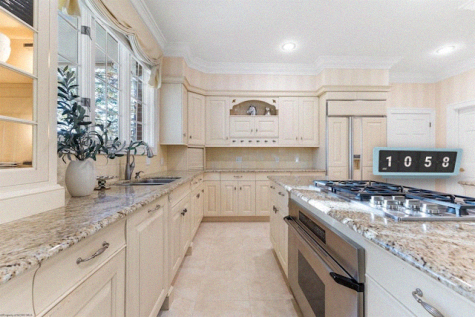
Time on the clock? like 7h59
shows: 10h58
